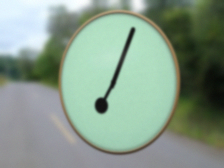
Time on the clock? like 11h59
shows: 7h04
